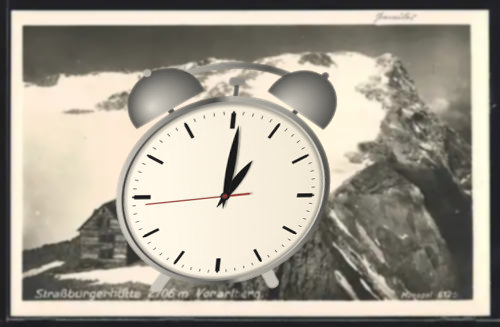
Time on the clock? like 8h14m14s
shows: 1h00m44s
